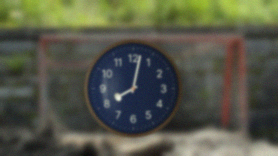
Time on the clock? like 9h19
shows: 8h02
